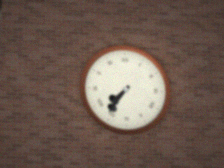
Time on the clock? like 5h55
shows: 7h36
